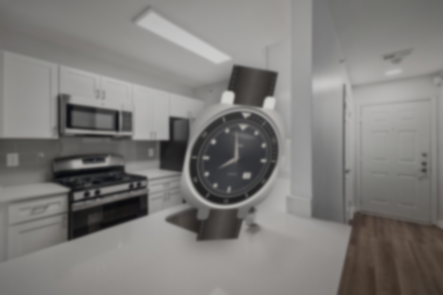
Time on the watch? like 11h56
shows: 7h58
